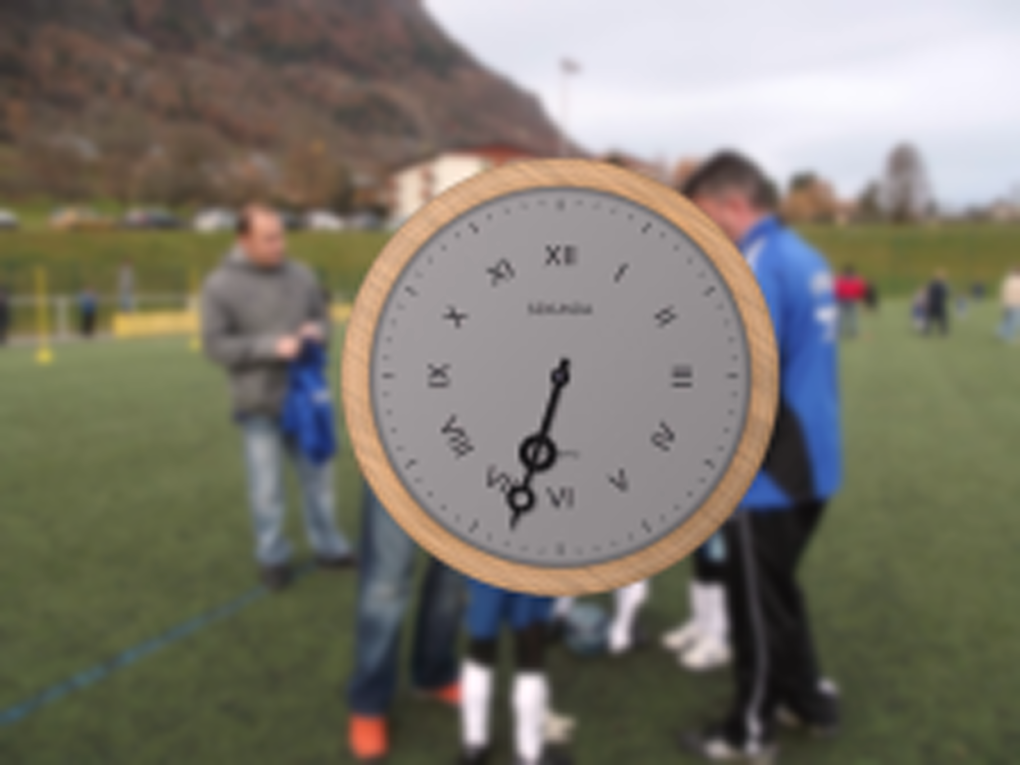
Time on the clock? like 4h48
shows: 6h33
